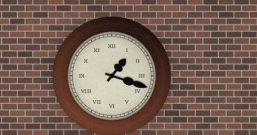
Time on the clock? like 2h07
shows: 1h18
